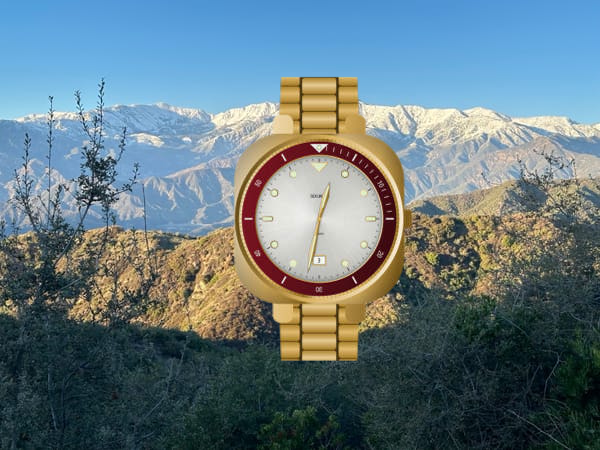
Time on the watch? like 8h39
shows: 12h32
